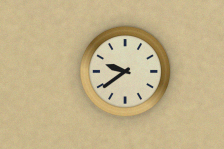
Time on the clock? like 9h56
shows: 9h39
